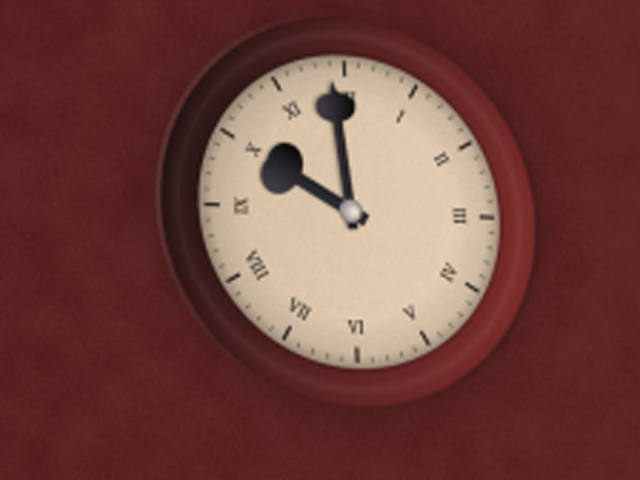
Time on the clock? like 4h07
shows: 9h59
